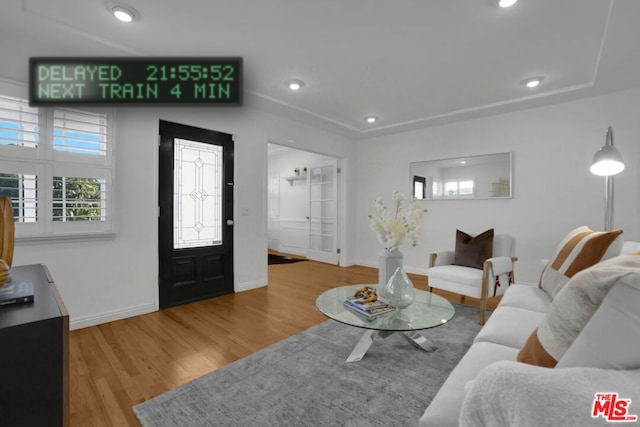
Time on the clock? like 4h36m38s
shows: 21h55m52s
